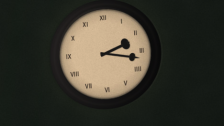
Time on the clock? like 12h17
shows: 2h17
